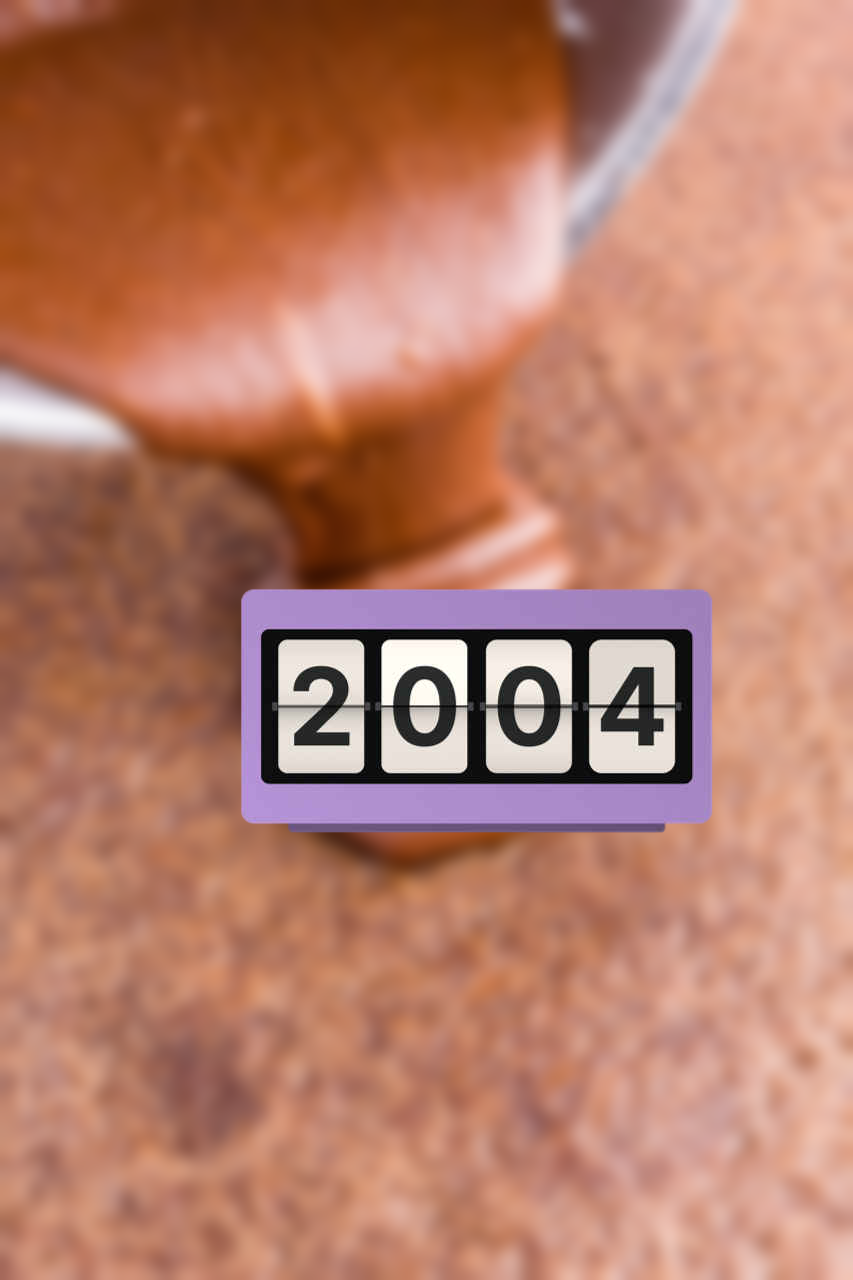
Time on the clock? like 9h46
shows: 20h04
